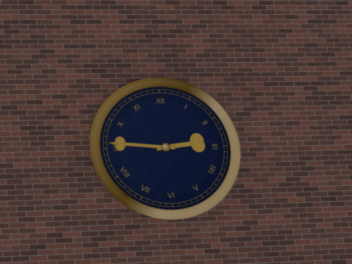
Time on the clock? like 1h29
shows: 2h46
